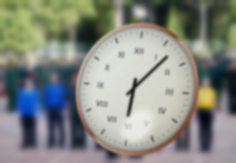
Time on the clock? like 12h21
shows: 6h07
